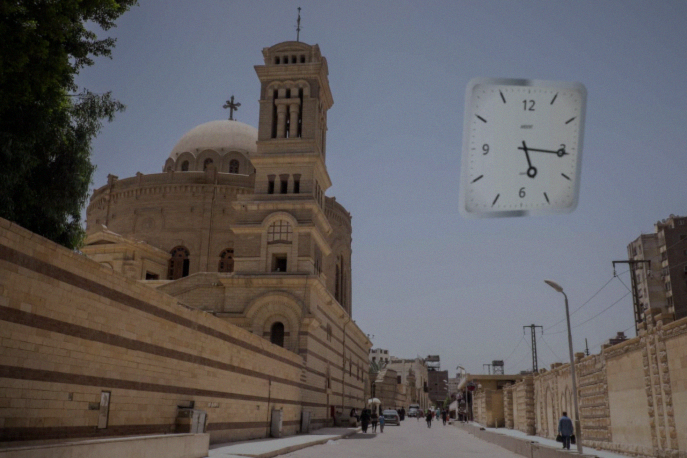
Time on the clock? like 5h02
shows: 5h16
